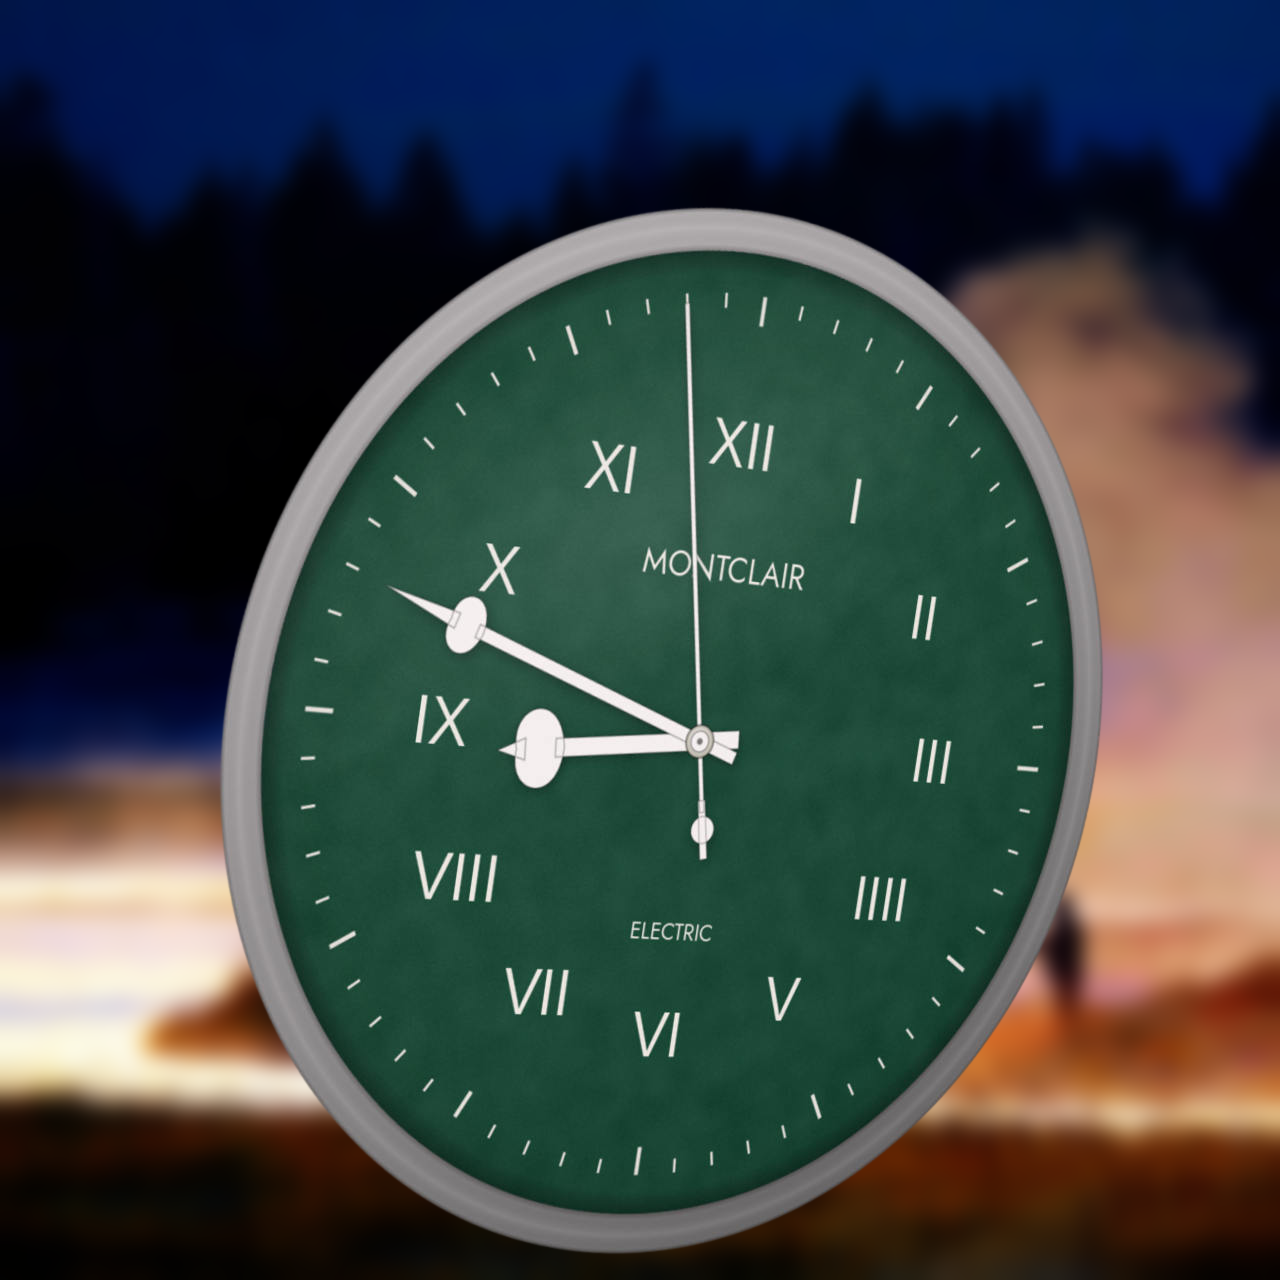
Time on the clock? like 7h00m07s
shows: 8h47m58s
